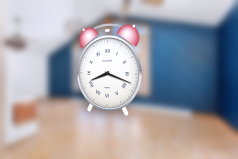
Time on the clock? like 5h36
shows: 8h18
